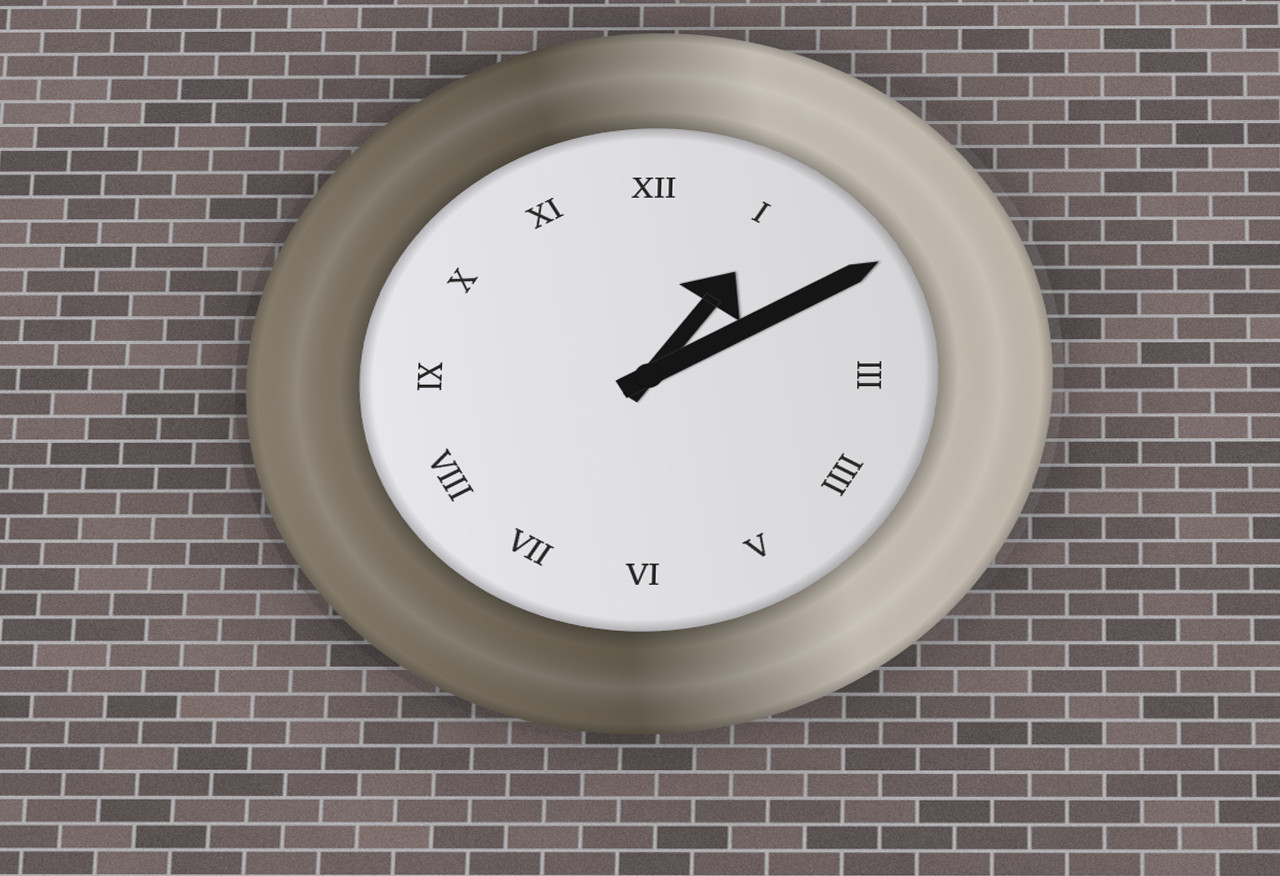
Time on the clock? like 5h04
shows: 1h10
